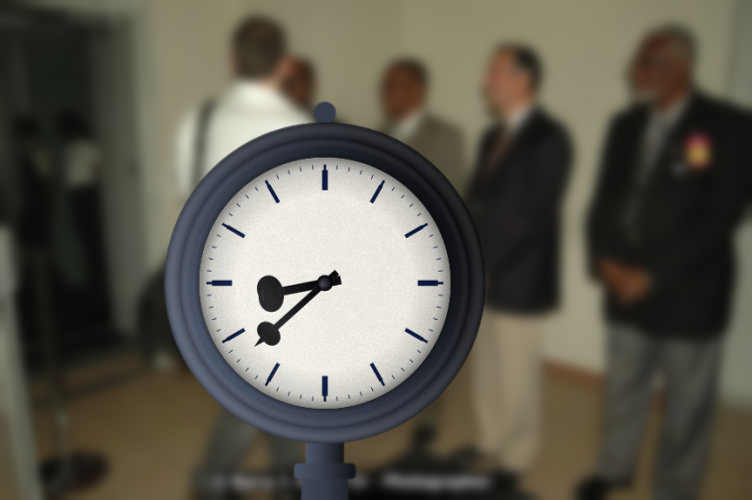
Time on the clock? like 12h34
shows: 8h38
